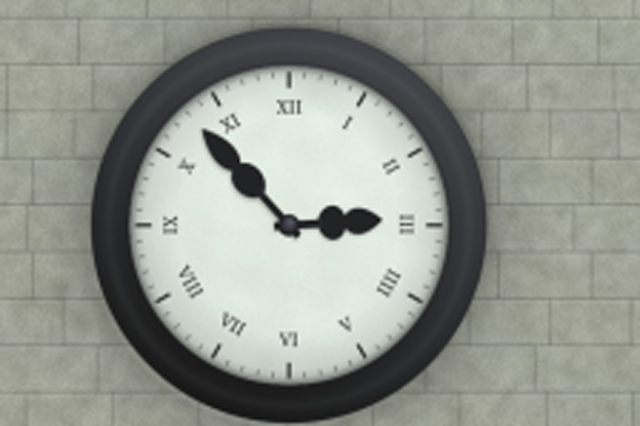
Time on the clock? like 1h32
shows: 2h53
